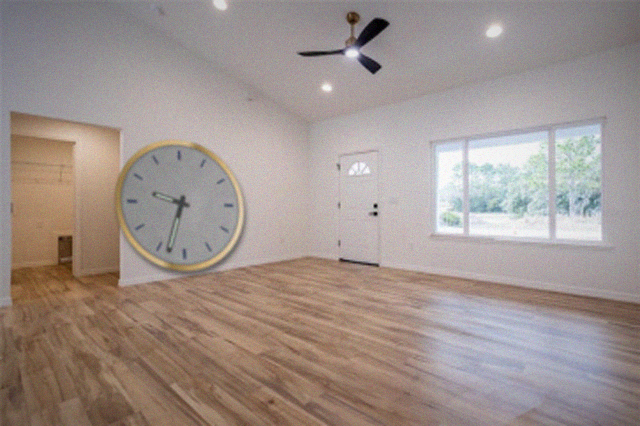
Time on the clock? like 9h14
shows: 9h33
